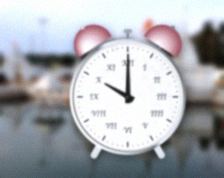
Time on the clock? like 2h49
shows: 10h00
